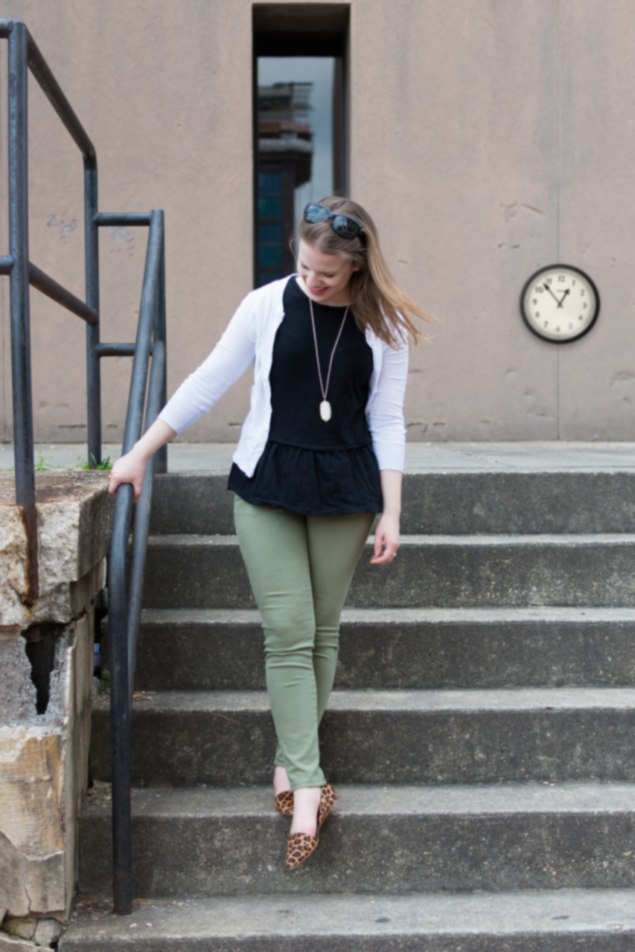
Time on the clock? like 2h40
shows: 12h53
